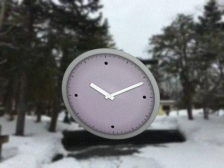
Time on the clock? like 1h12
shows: 10h11
